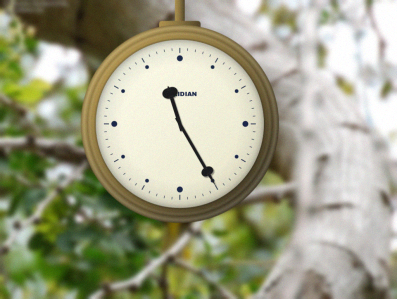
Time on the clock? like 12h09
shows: 11h25
